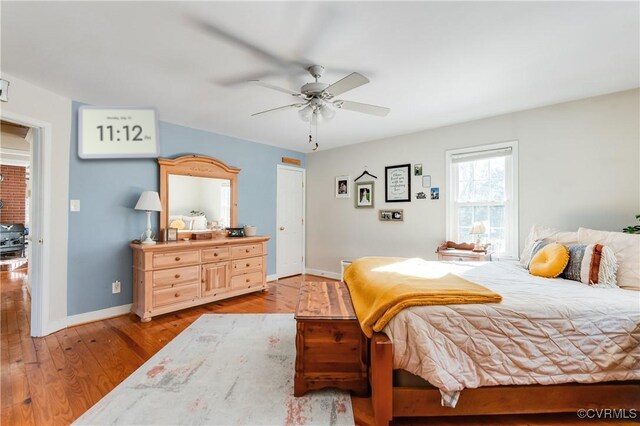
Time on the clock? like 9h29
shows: 11h12
